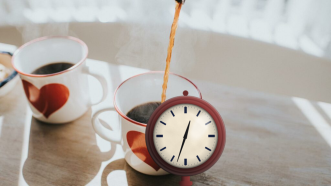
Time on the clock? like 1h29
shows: 12h33
